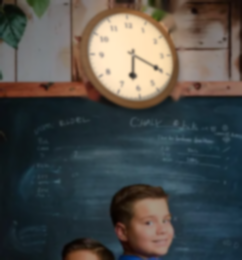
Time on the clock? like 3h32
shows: 6h20
